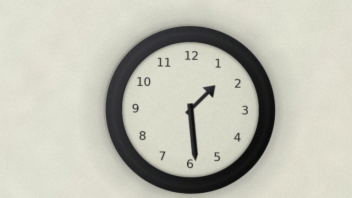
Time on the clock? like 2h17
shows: 1h29
